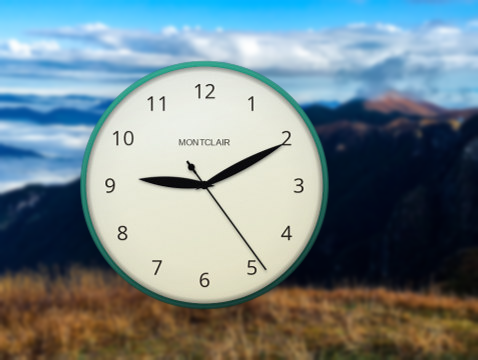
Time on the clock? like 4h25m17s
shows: 9h10m24s
